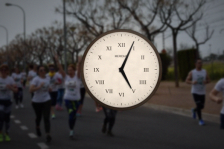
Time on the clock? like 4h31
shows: 5h04
